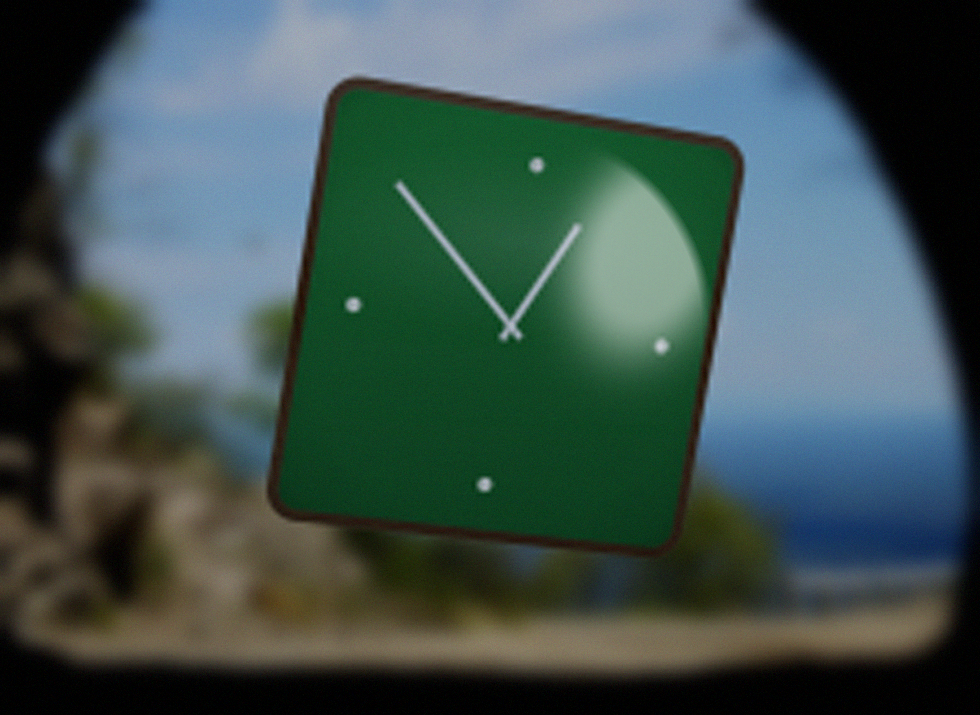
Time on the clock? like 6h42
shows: 12h52
